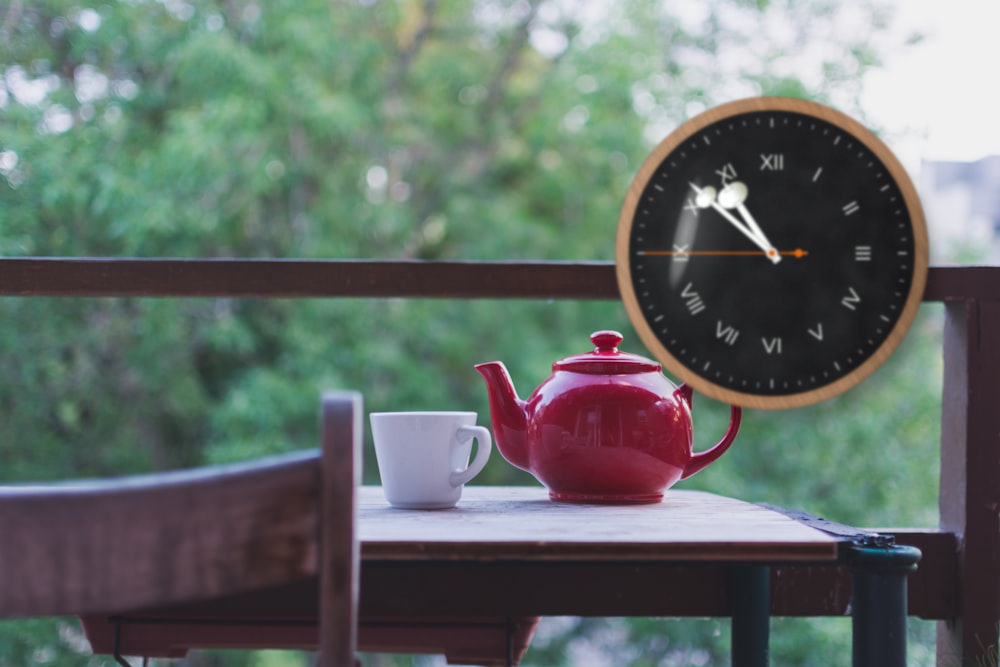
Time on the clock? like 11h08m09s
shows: 10h51m45s
